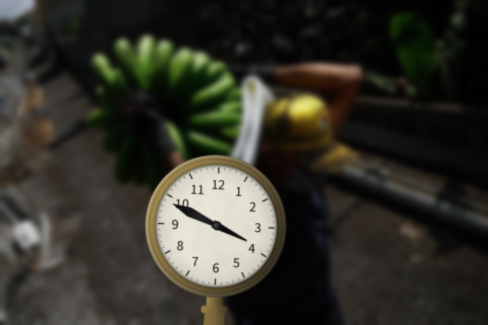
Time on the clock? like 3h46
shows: 3h49
